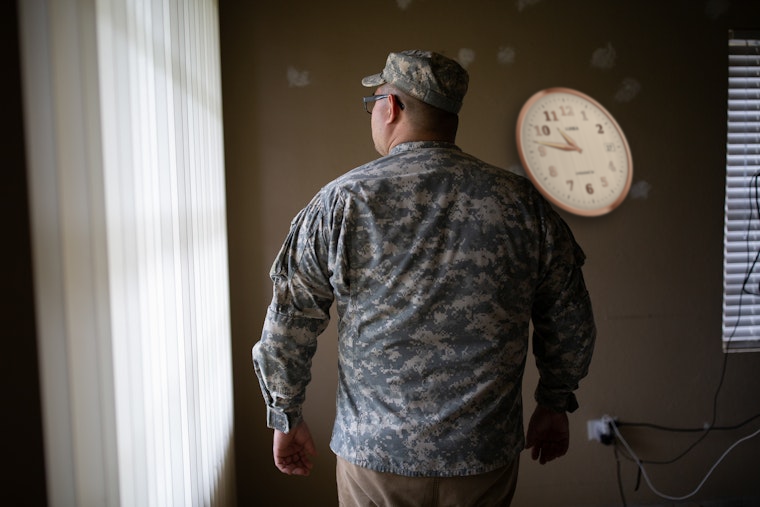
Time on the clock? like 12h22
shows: 10h47
